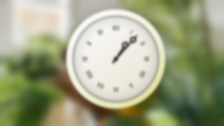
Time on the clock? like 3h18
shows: 1h07
